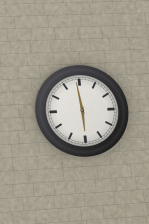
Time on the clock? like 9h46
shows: 5h59
